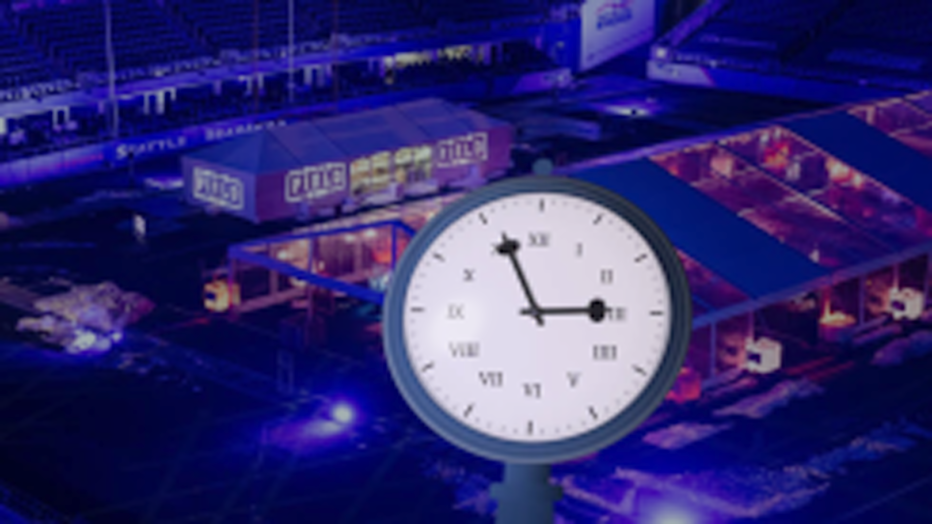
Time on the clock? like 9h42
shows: 2h56
